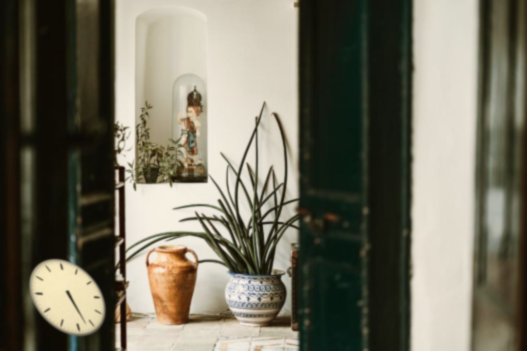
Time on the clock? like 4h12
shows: 5h27
